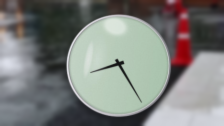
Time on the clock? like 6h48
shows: 8h25
